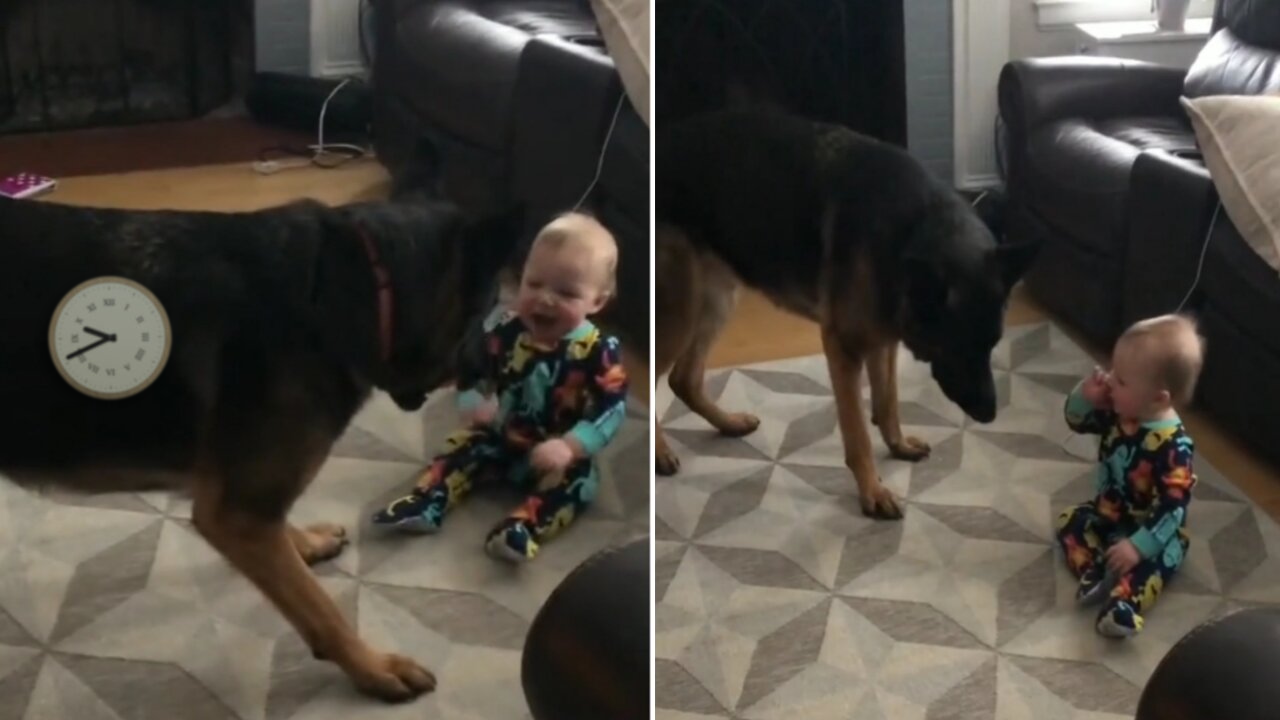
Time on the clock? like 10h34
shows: 9h41
